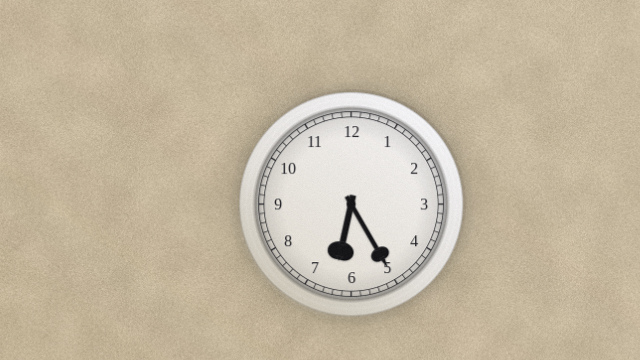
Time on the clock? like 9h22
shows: 6h25
